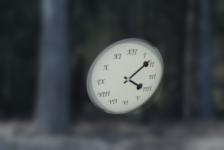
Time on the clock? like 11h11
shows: 4h08
